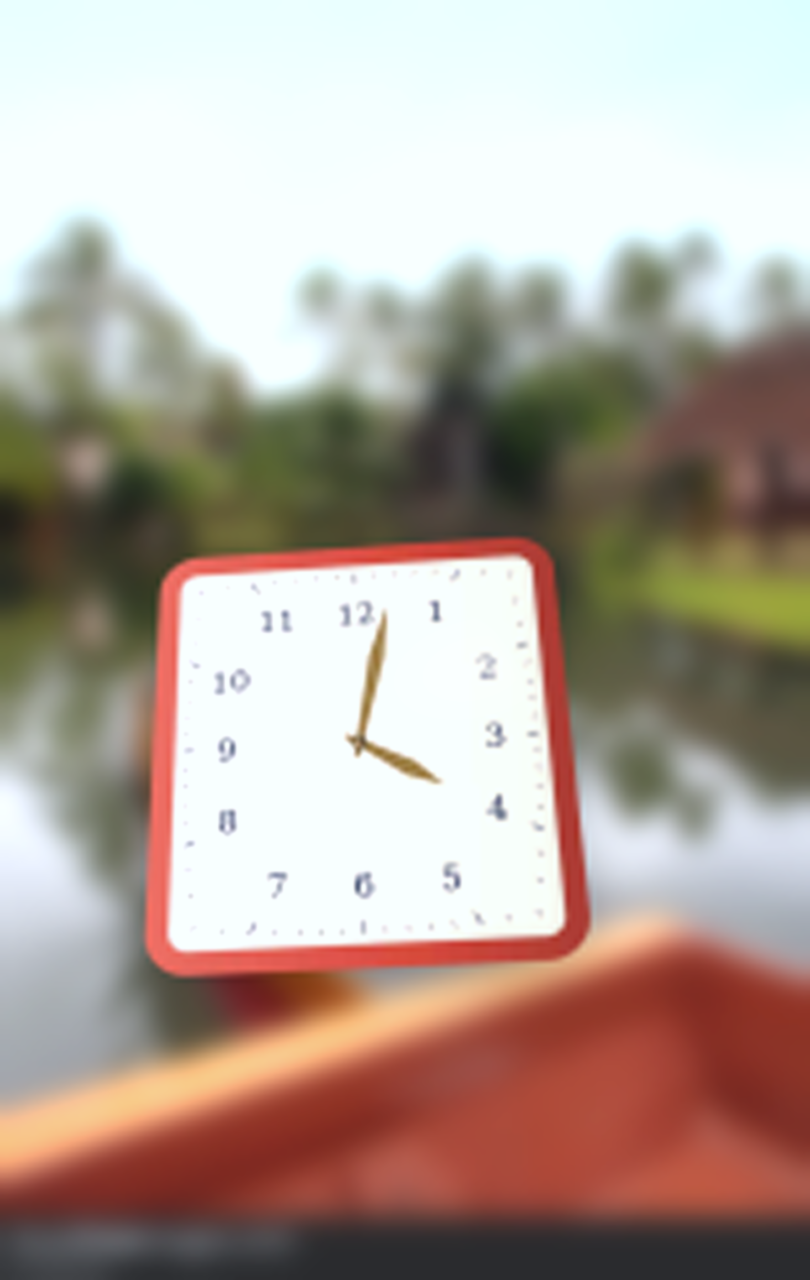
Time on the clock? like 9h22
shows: 4h02
